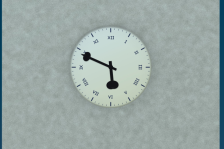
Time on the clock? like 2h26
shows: 5h49
